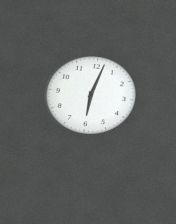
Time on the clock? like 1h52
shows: 6h02
